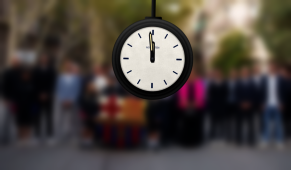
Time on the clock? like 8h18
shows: 11h59
